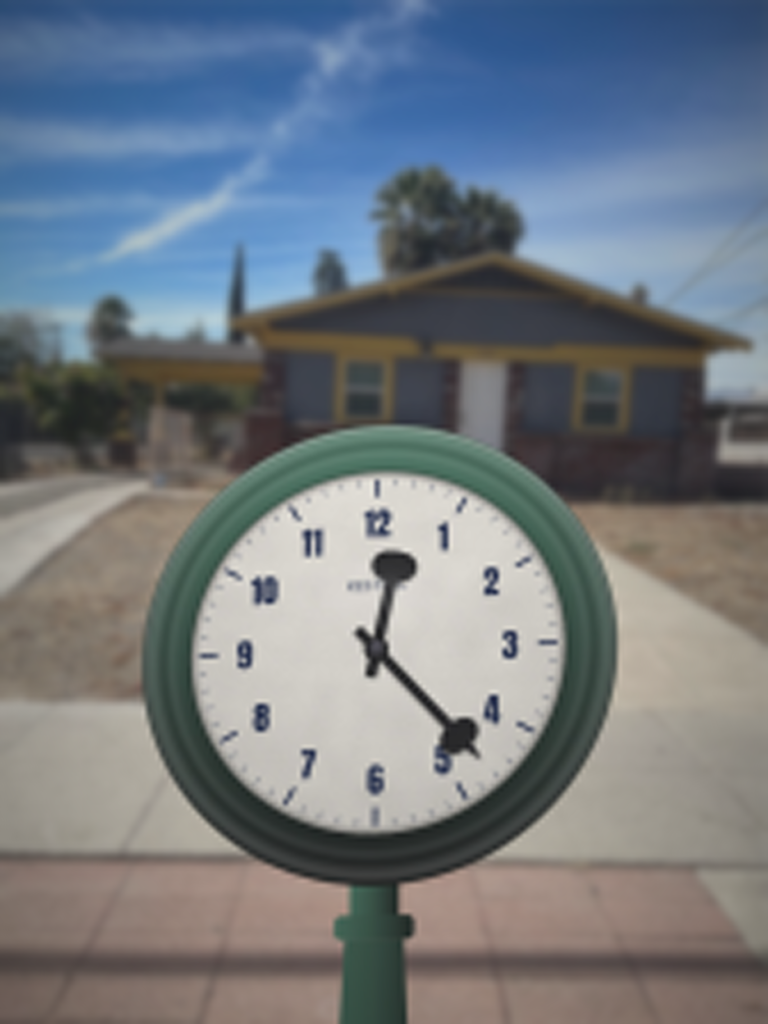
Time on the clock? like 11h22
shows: 12h23
